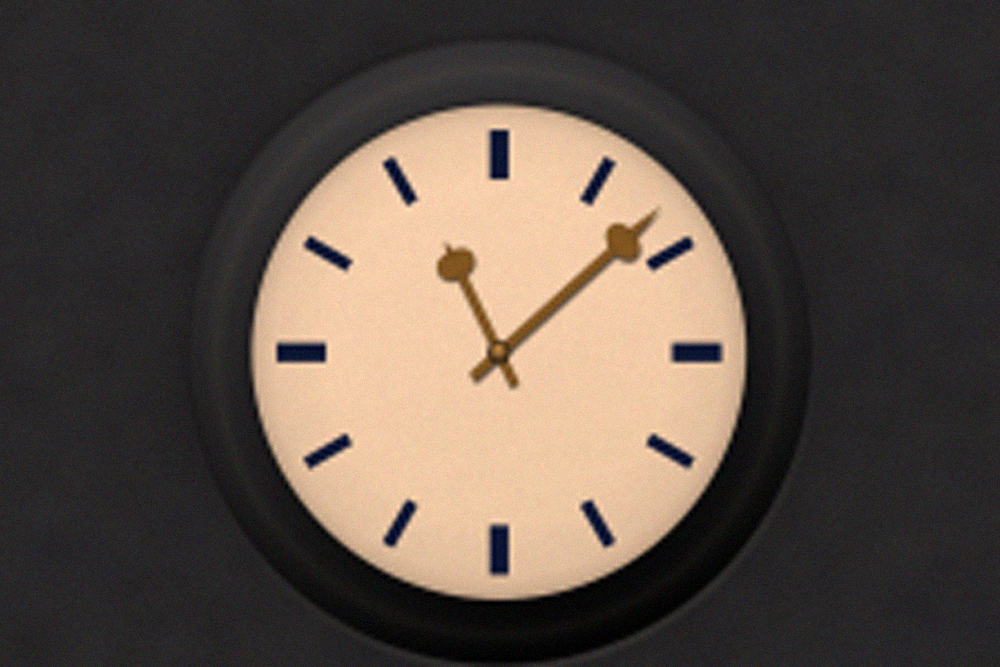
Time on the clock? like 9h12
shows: 11h08
